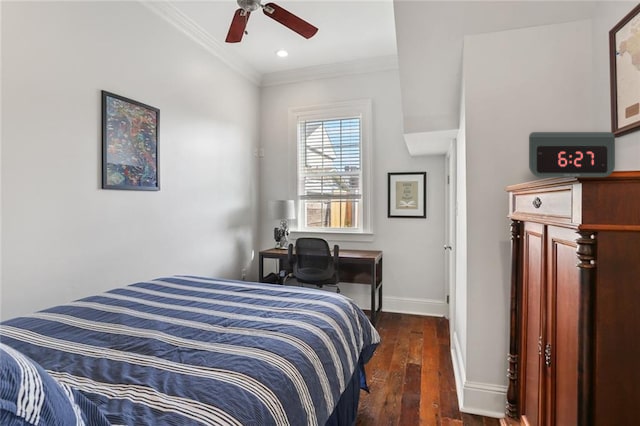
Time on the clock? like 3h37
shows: 6h27
